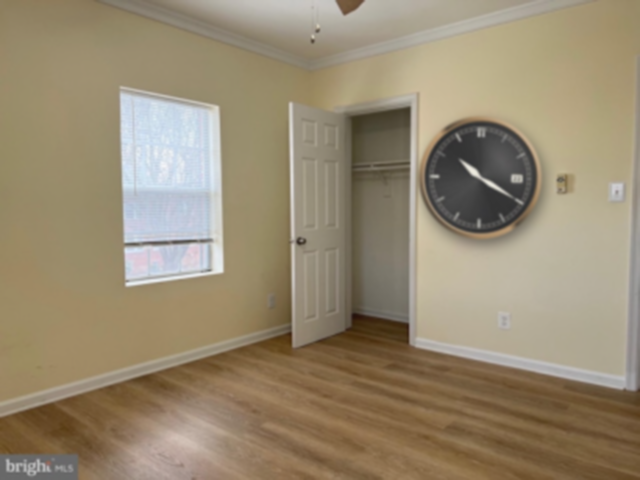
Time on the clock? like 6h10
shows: 10h20
